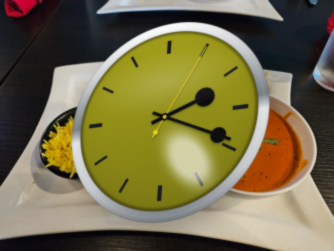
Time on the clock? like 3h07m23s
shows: 2h19m05s
